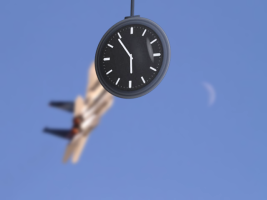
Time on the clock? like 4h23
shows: 5h54
